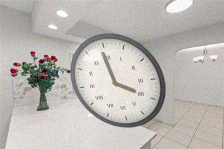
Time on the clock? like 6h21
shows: 3h59
